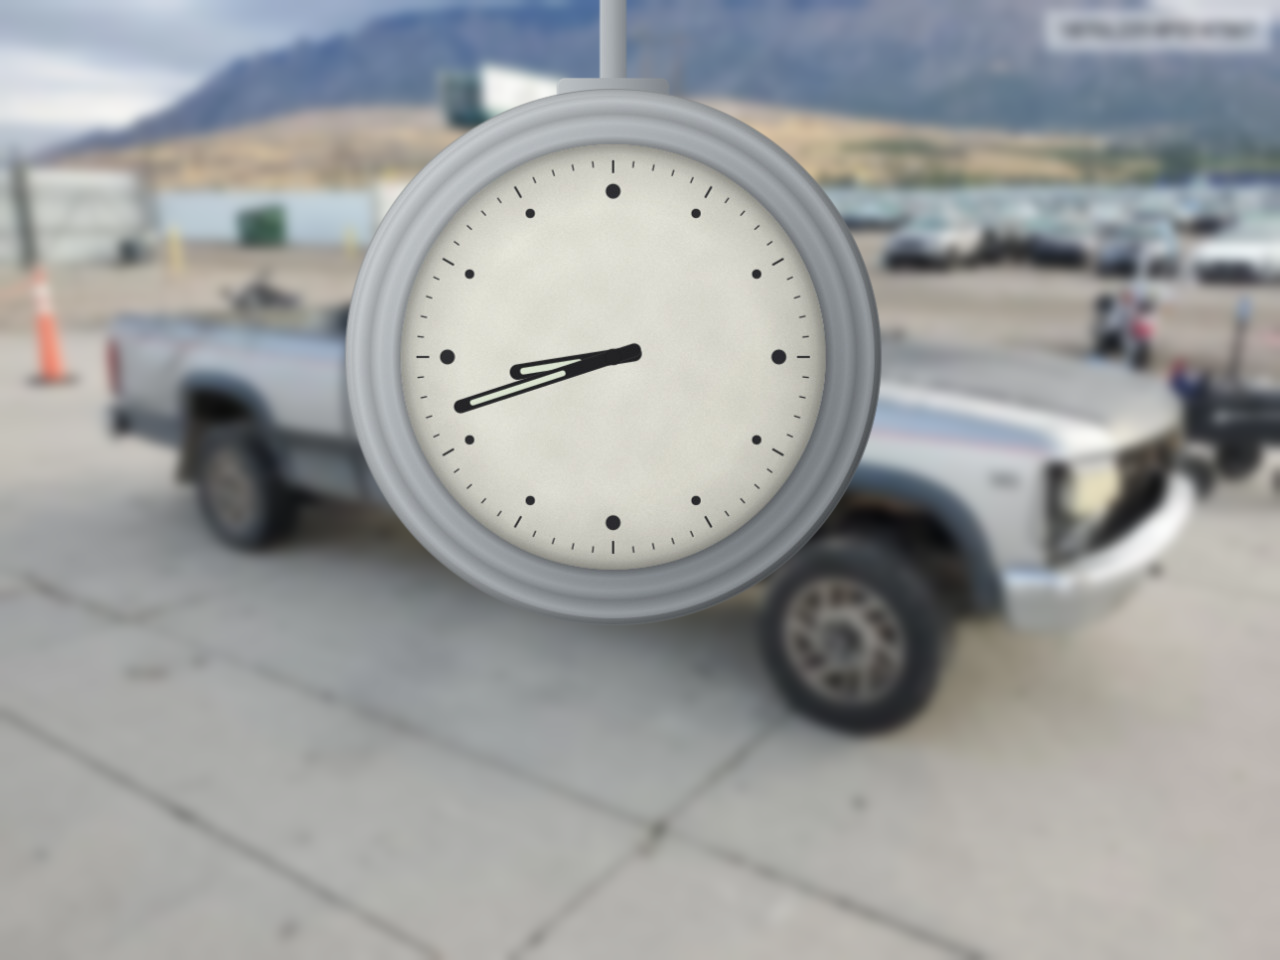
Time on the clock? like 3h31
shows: 8h42
